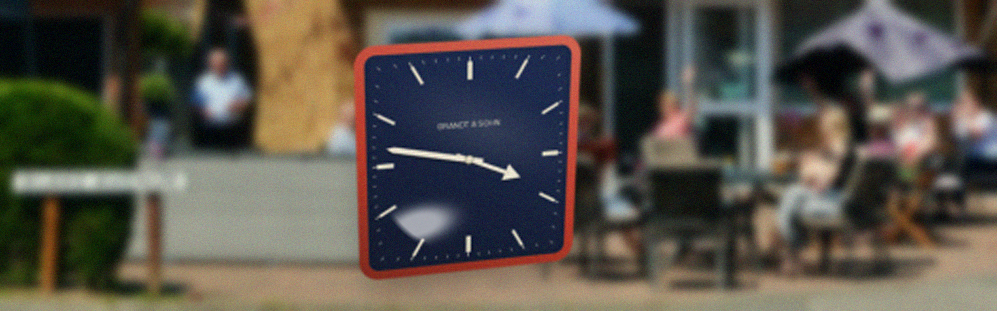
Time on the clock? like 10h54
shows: 3h47
